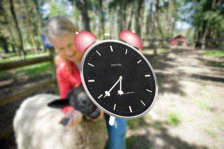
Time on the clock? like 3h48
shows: 6h39
